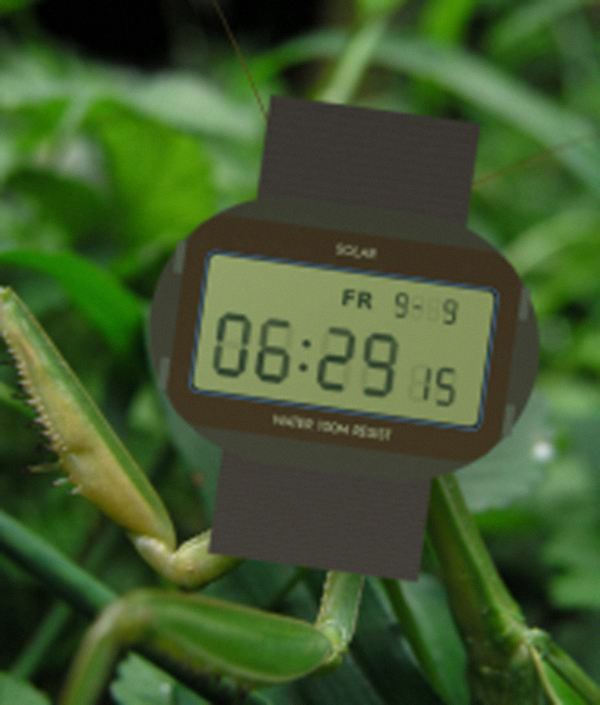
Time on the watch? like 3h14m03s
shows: 6h29m15s
